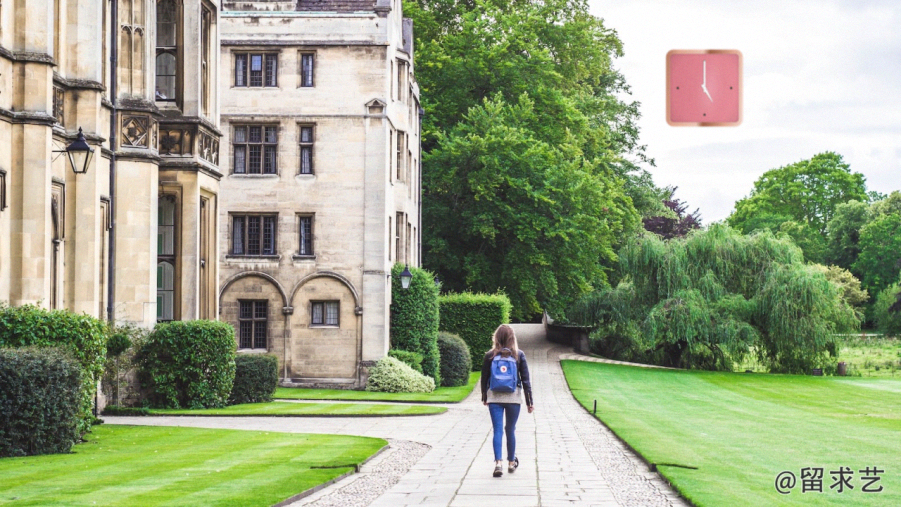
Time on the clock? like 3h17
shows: 5h00
